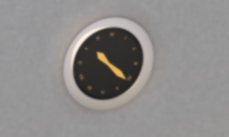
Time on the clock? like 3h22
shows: 10h21
